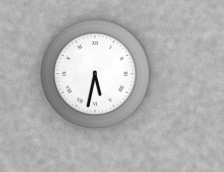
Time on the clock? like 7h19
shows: 5h32
